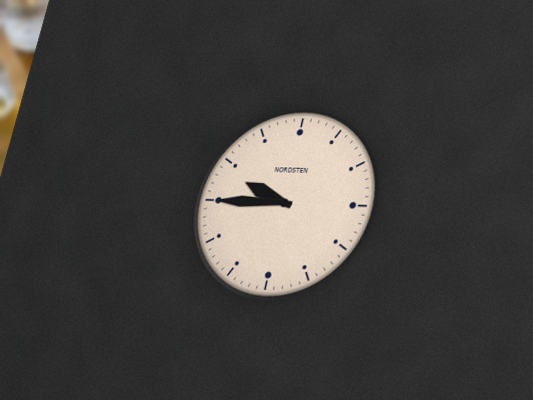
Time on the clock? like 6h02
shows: 9h45
